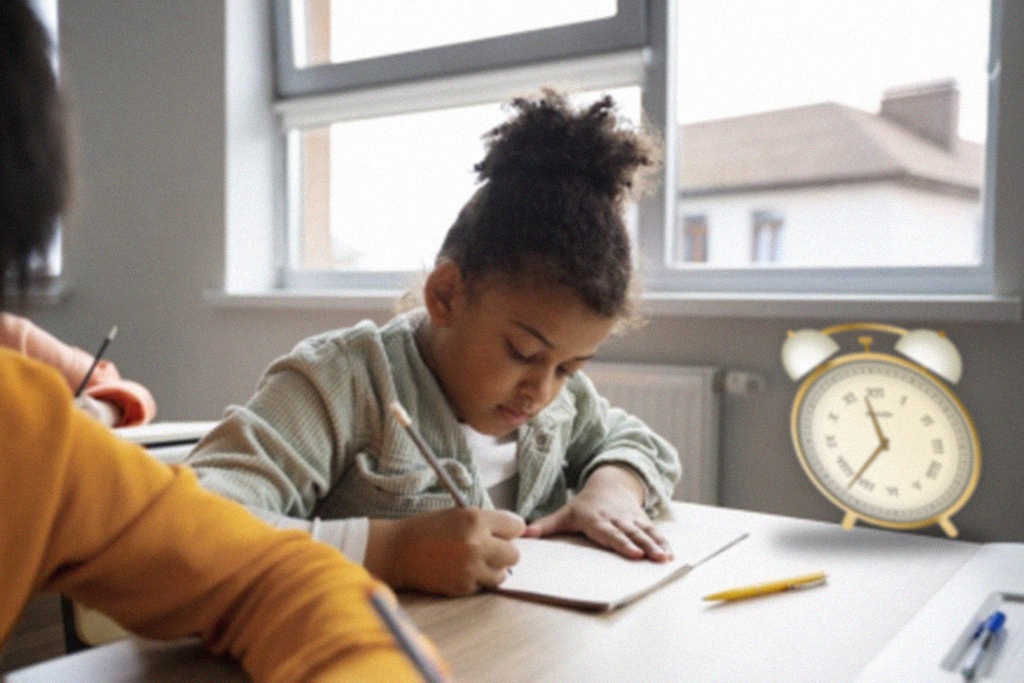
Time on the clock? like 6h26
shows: 11h37
